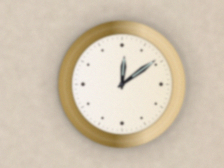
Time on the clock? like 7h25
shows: 12h09
